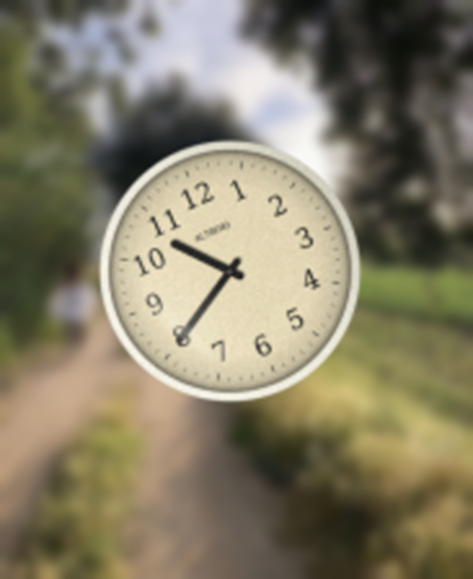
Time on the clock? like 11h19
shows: 10h40
